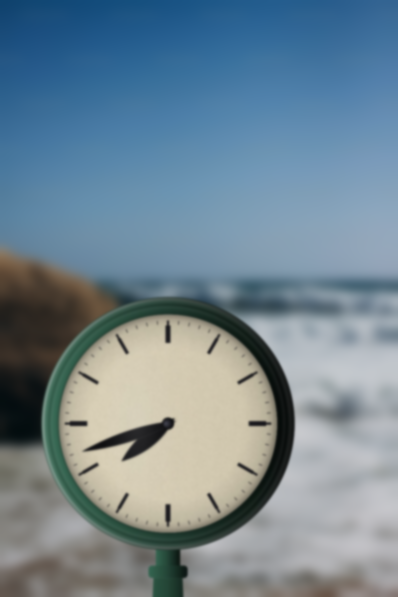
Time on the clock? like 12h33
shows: 7h42
